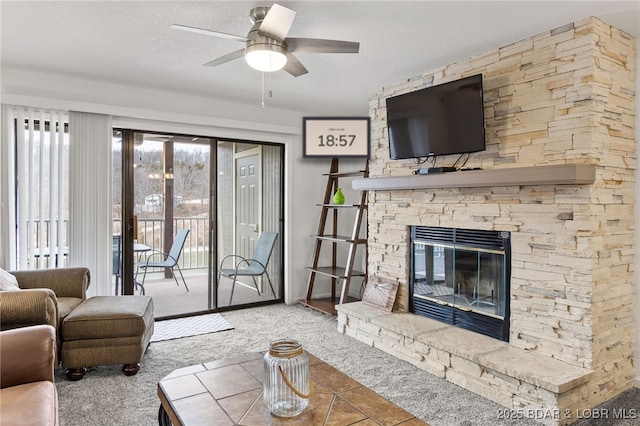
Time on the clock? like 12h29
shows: 18h57
